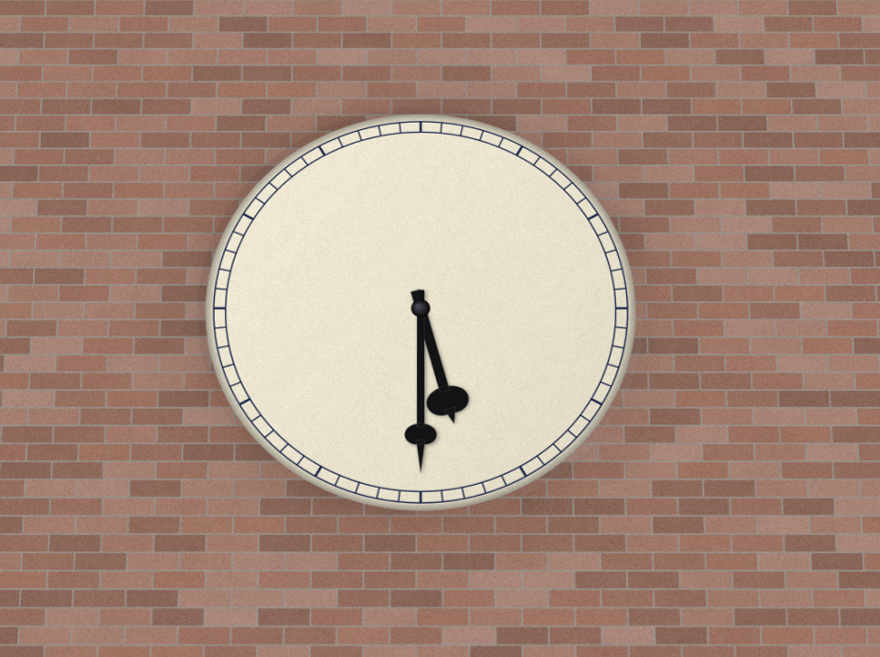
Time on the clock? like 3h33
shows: 5h30
